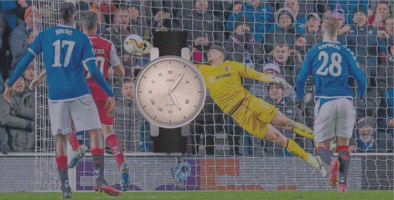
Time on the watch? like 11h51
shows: 5h06
